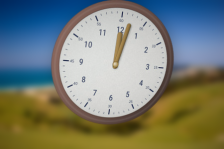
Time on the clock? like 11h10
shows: 12h02
